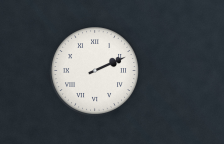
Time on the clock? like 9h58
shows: 2h11
